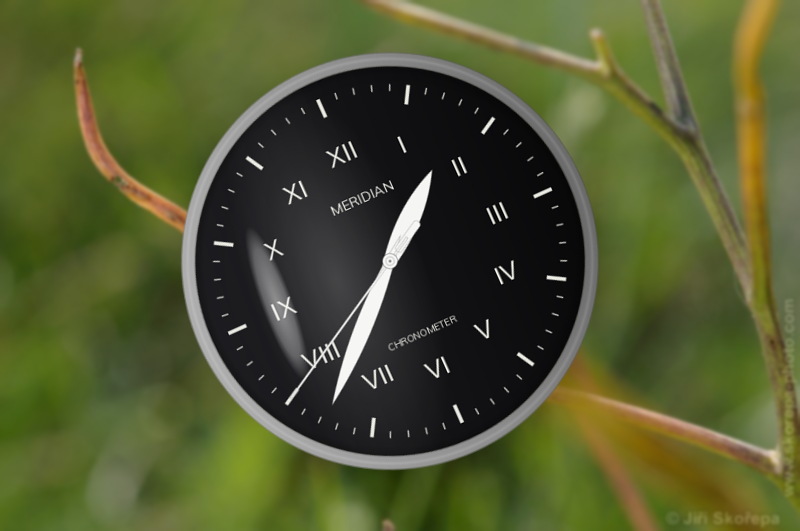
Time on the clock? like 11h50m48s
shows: 1h37m40s
